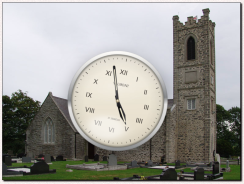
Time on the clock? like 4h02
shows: 4h57
